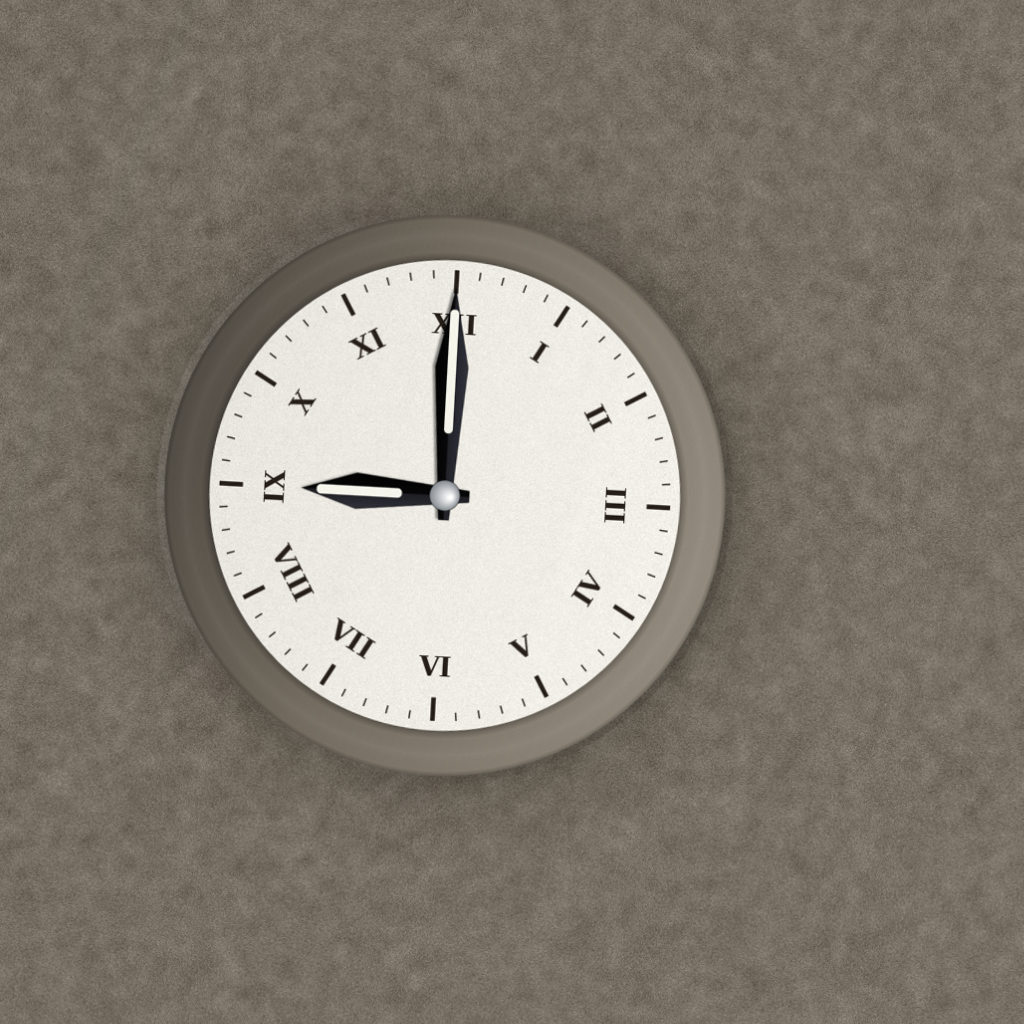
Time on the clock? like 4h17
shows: 9h00
